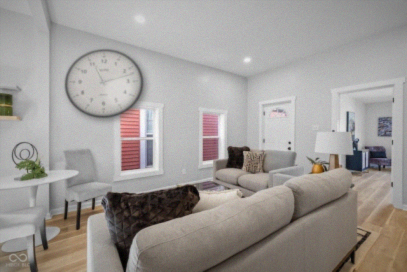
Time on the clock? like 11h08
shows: 11h12
